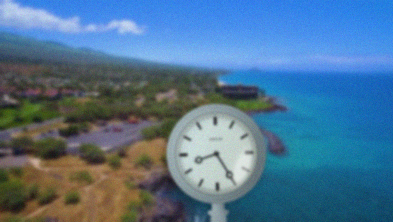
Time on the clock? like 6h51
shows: 8h25
